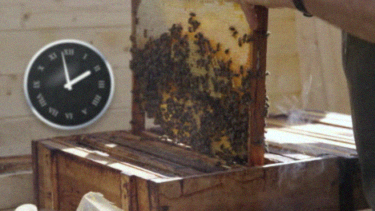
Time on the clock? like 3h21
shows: 1h58
